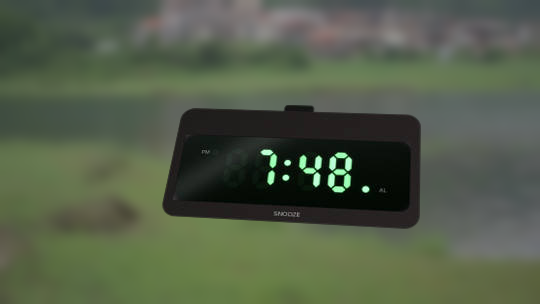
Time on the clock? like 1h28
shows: 7h48
